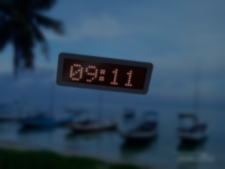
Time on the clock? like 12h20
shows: 9h11
